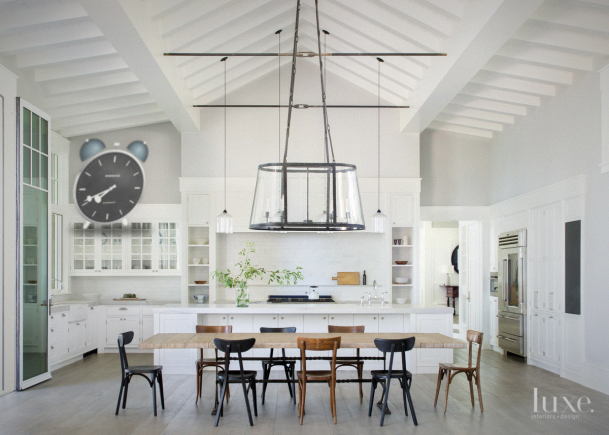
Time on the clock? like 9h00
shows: 7h41
